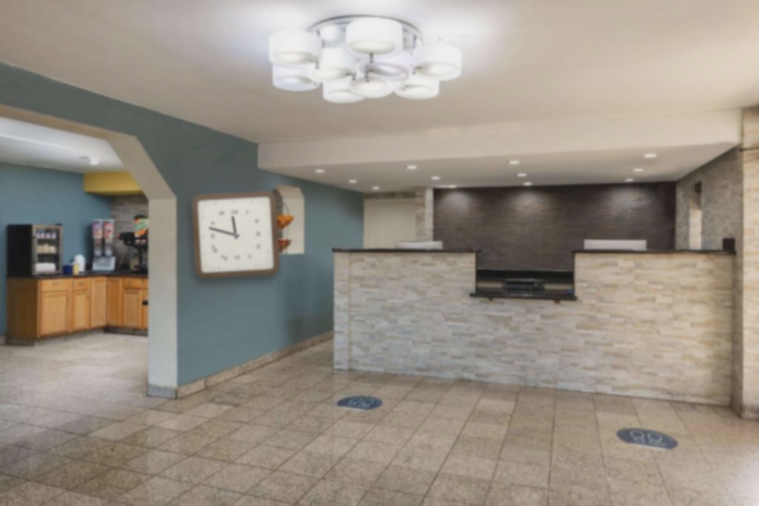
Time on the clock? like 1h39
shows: 11h48
